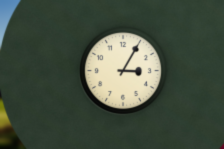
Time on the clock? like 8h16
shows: 3h05
